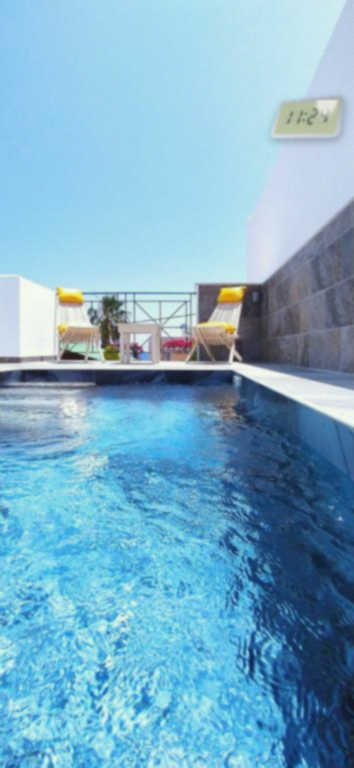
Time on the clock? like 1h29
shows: 11h24
